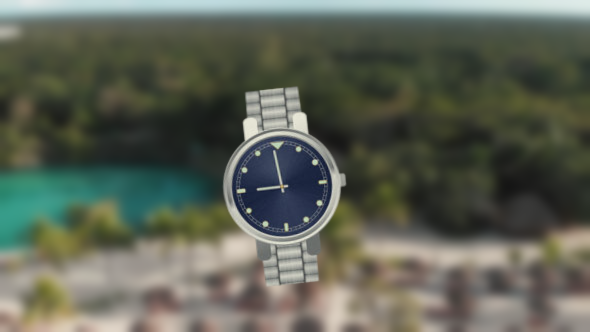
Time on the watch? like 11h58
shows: 8h59
